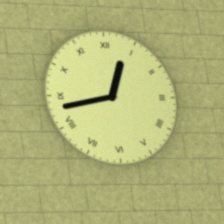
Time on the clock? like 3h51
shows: 12h43
